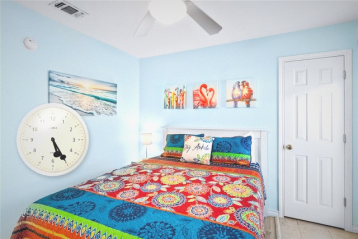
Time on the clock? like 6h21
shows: 5h25
